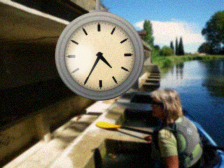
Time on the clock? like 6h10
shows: 4h35
